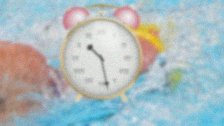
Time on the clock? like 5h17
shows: 10h28
